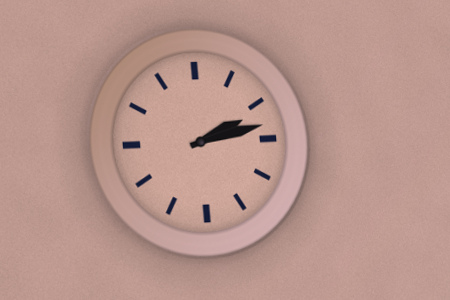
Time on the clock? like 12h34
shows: 2h13
